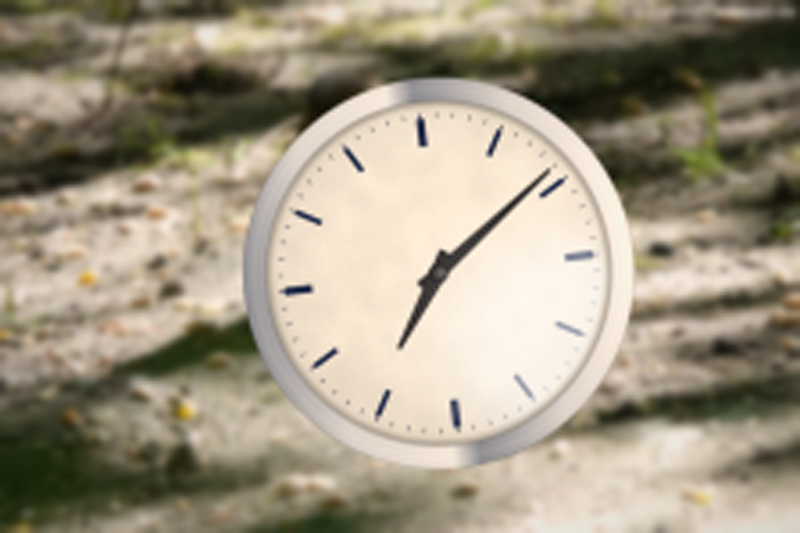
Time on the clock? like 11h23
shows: 7h09
